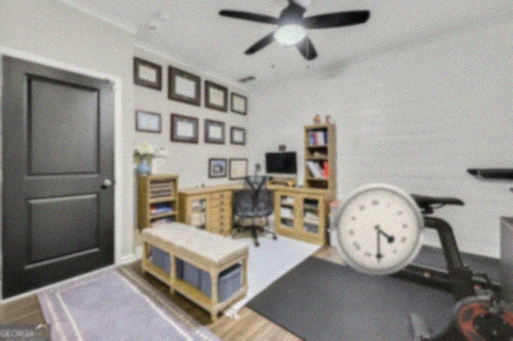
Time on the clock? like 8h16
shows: 4h31
